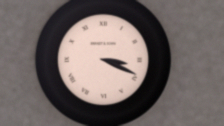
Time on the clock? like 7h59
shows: 3h19
